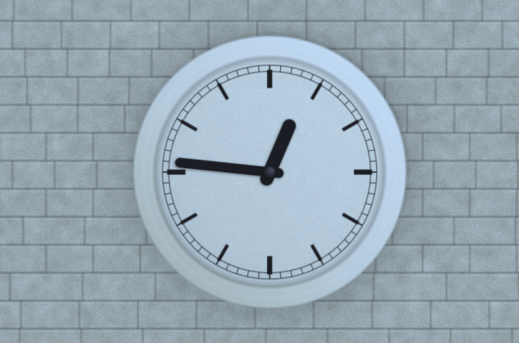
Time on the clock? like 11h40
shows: 12h46
